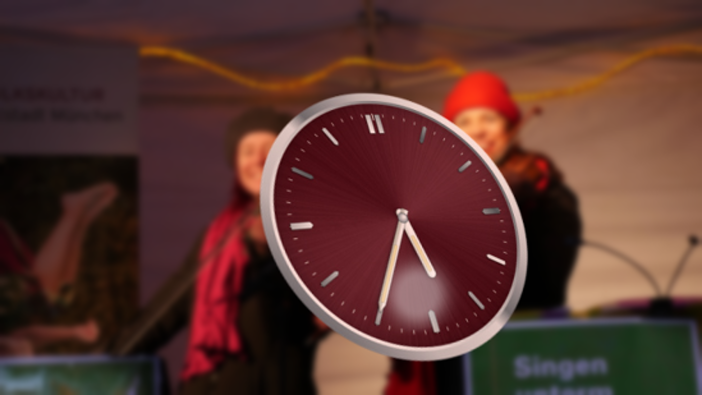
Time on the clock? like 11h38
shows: 5h35
